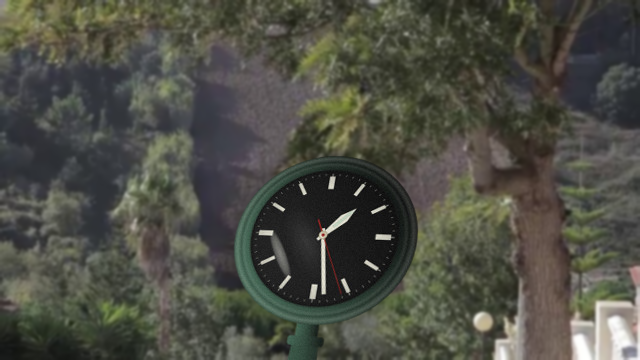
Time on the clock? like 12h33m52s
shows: 1h28m26s
